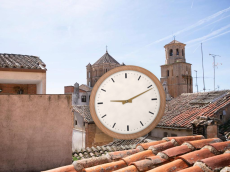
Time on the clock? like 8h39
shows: 9h11
